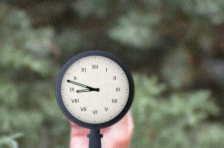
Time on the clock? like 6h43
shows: 8h48
